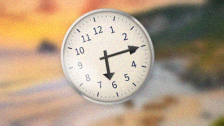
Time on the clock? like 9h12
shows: 6h15
